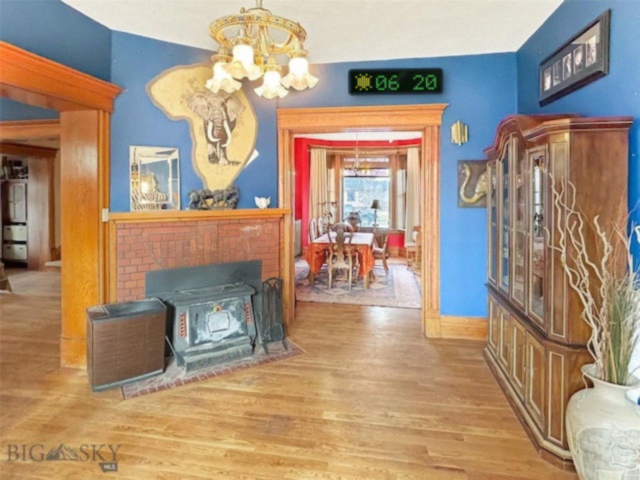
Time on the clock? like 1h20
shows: 6h20
